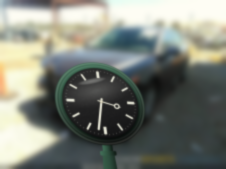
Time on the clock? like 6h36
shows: 3h32
